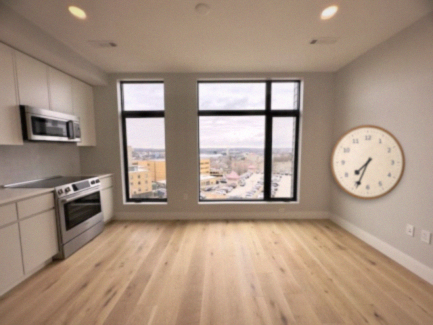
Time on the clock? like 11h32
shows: 7h34
